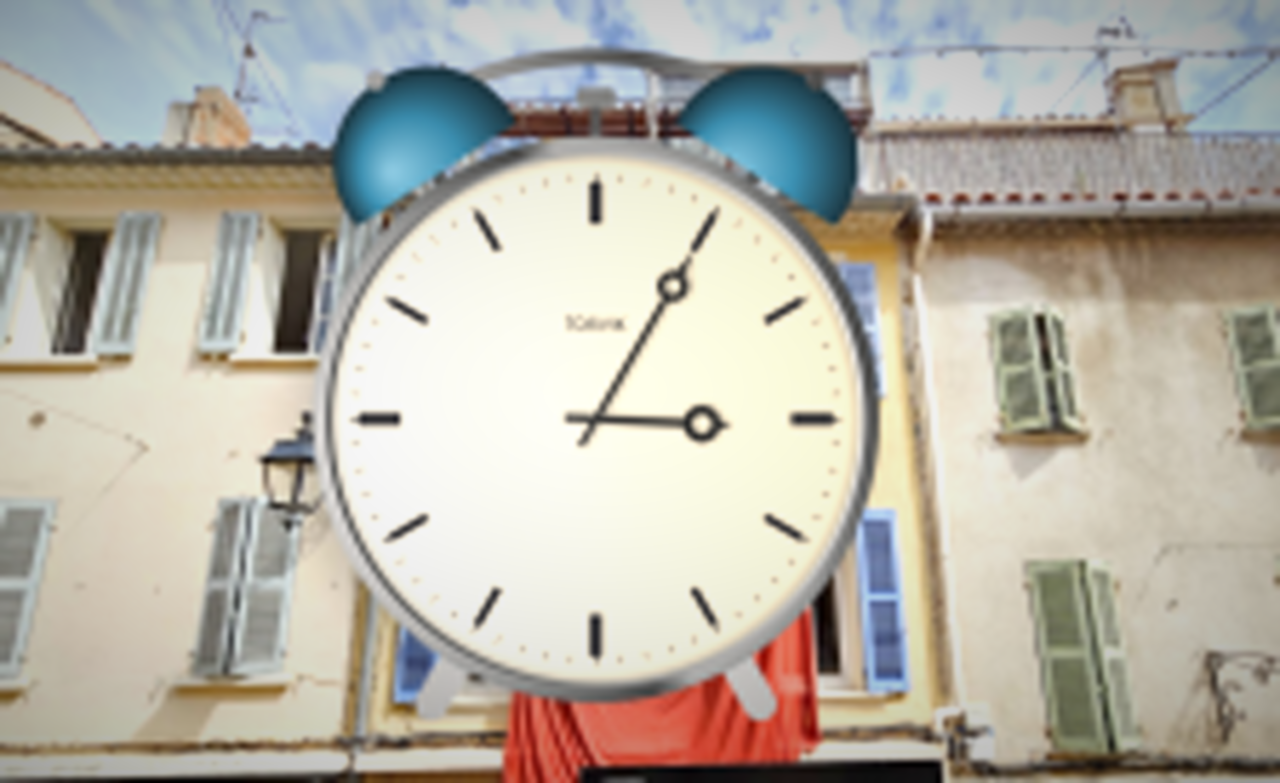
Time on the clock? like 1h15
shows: 3h05
